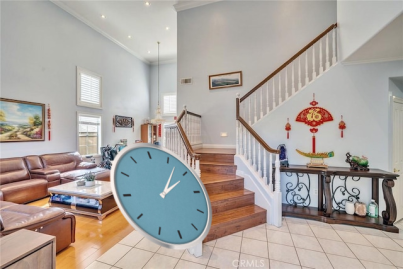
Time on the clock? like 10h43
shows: 2h07
